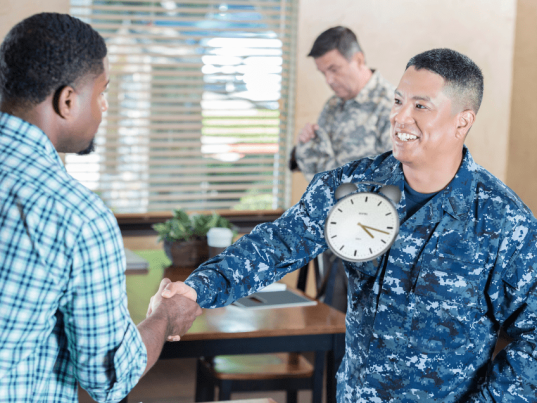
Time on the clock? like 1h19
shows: 4h17
